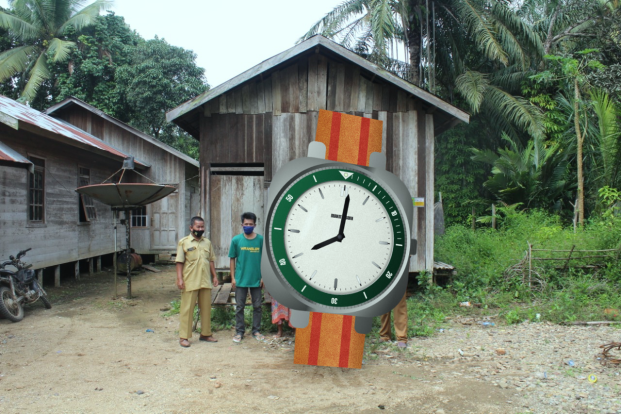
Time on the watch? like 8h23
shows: 8h01
